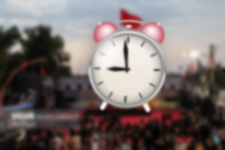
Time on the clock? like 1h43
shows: 8h59
